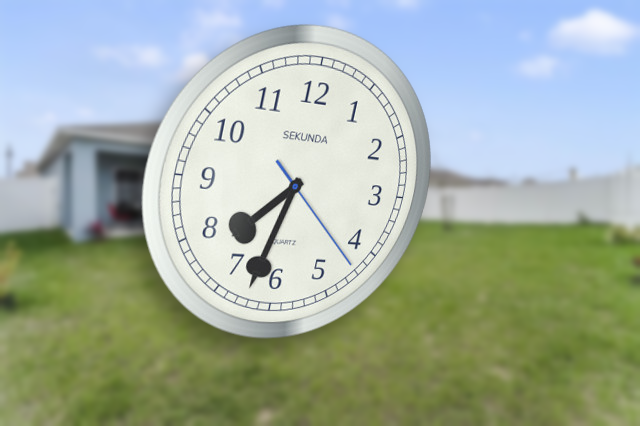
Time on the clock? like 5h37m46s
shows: 7h32m22s
